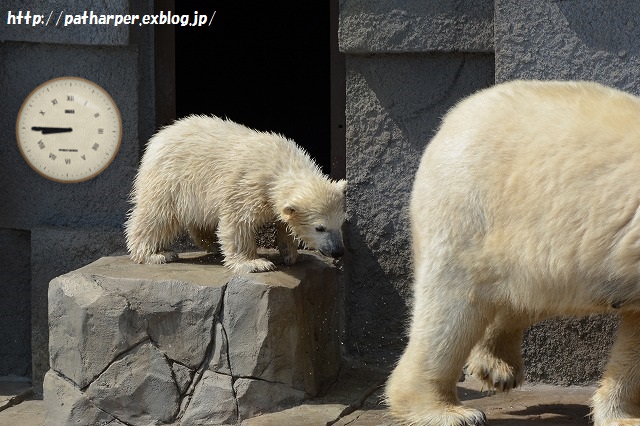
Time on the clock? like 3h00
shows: 8h45
